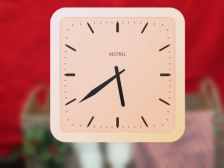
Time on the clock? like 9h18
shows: 5h39
